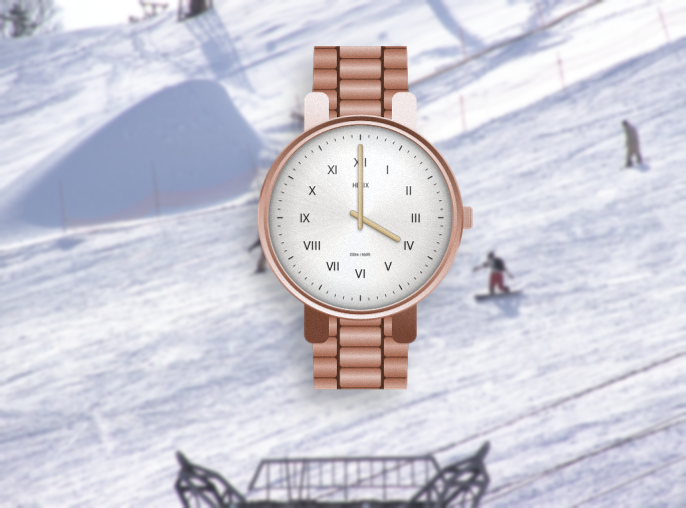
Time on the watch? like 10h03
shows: 4h00
